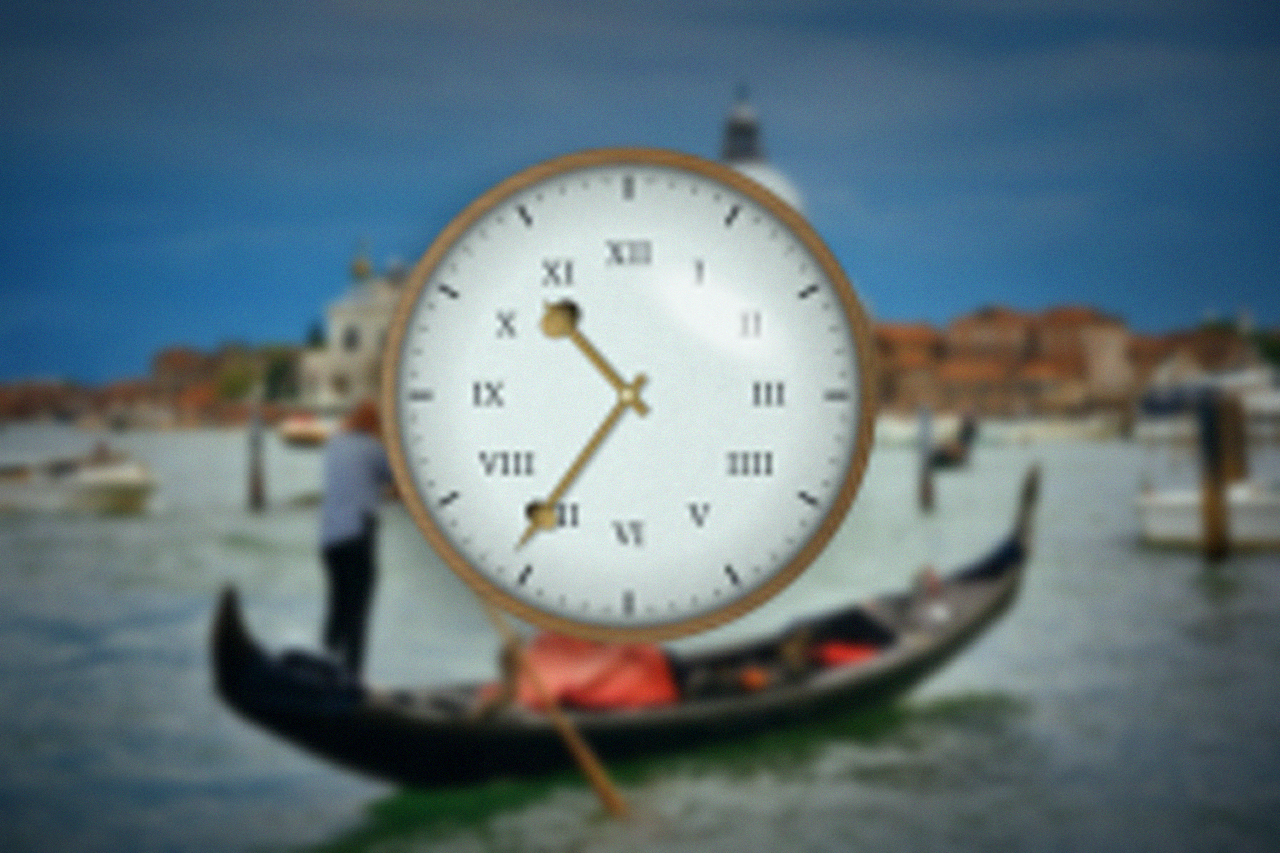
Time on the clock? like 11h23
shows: 10h36
